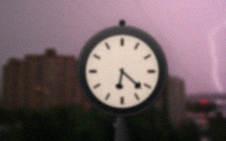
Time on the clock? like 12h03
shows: 6h22
